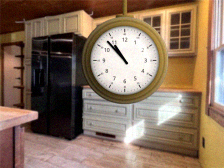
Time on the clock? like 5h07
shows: 10h53
